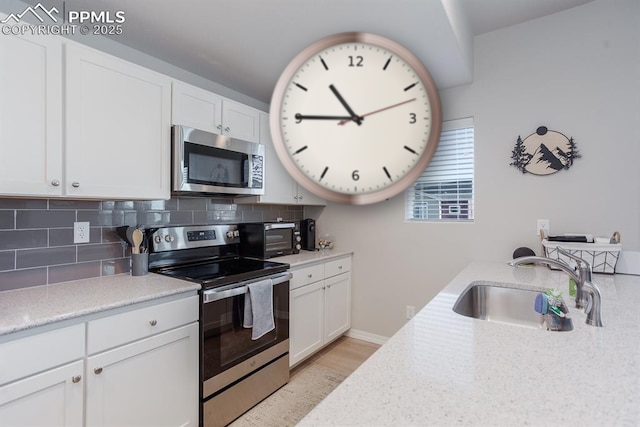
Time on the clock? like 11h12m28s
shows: 10h45m12s
